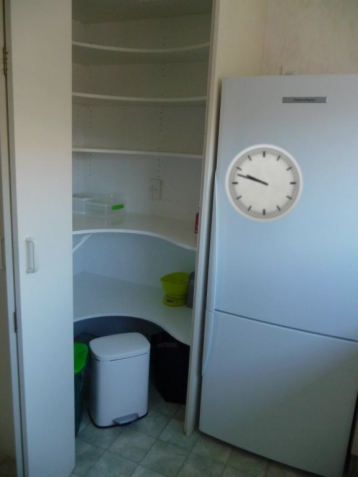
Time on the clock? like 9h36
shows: 9h48
